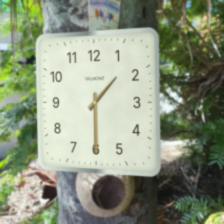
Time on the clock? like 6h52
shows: 1h30
